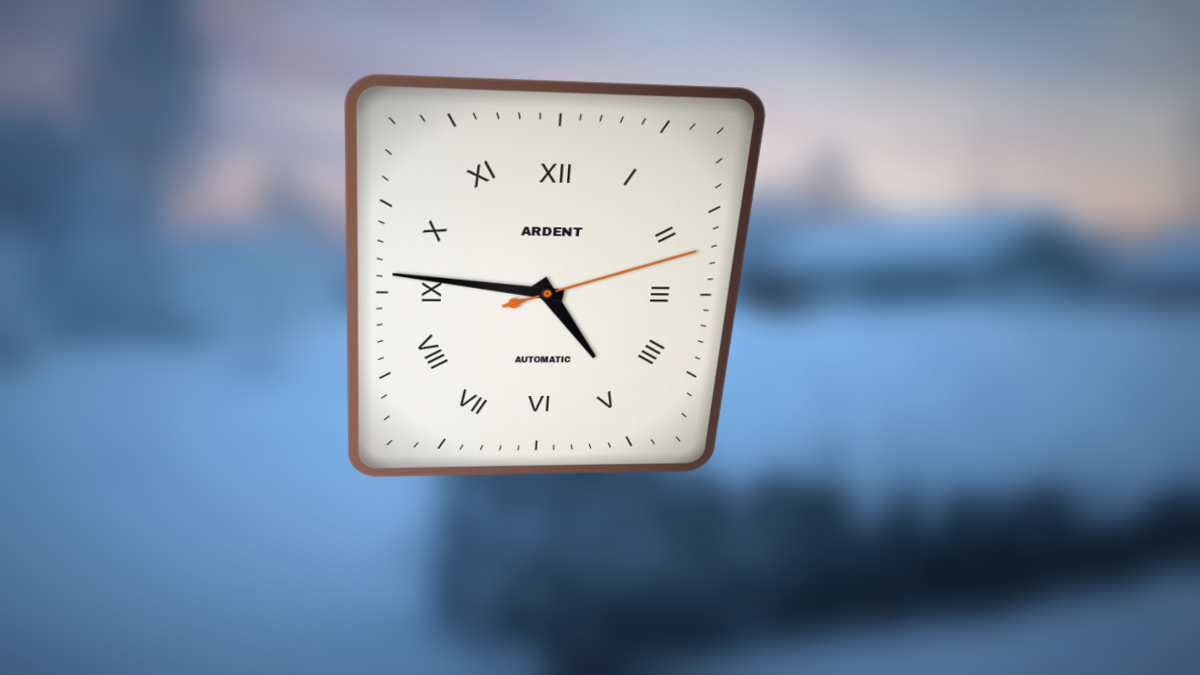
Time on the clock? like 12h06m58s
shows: 4h46m12s
